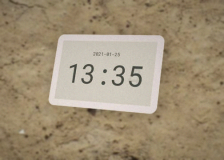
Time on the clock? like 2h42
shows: 13h35
